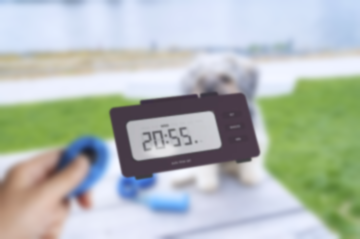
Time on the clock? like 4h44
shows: 20h55
